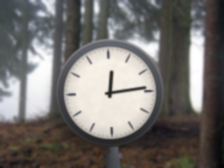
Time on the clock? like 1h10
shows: 12h14
